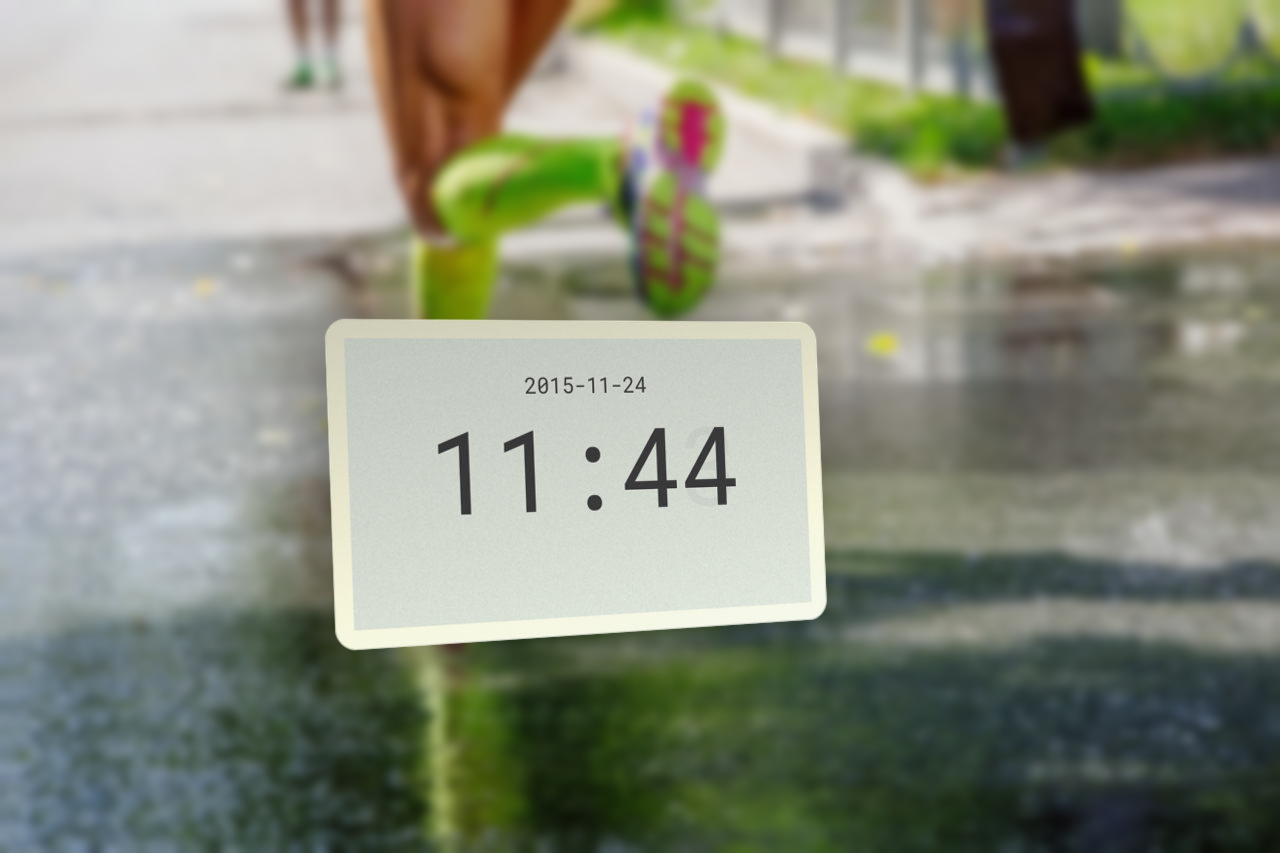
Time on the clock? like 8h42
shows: 11h44
